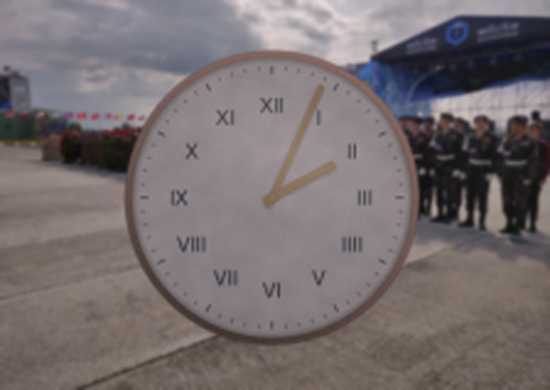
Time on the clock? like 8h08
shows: 2h04
